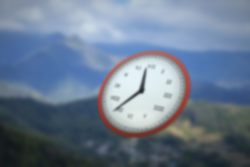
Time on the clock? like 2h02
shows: 11h36
